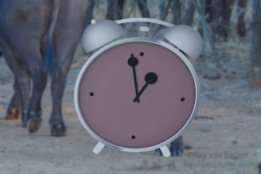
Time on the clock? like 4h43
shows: 12h58
